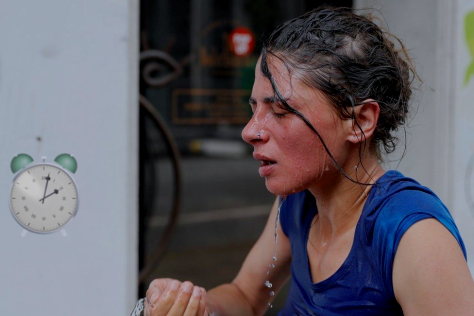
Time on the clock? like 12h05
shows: 2h02
